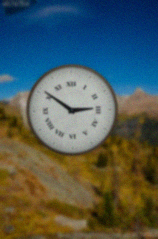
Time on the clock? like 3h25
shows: 2h51
